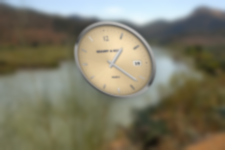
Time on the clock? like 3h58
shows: 1h22
